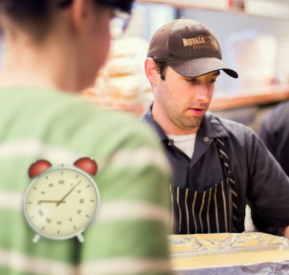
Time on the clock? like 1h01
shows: 9h07
